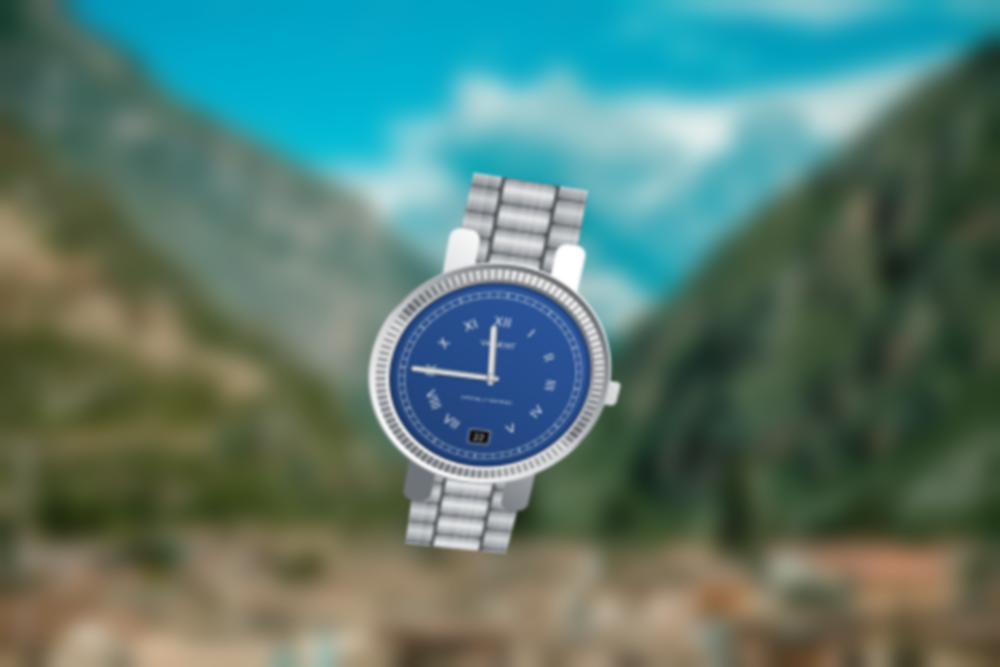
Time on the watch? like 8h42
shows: 11h45
